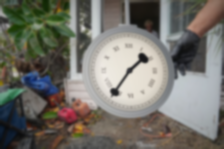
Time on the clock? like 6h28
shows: 1h36
